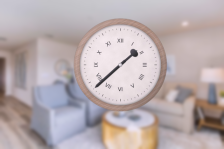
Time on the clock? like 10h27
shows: 1h38
